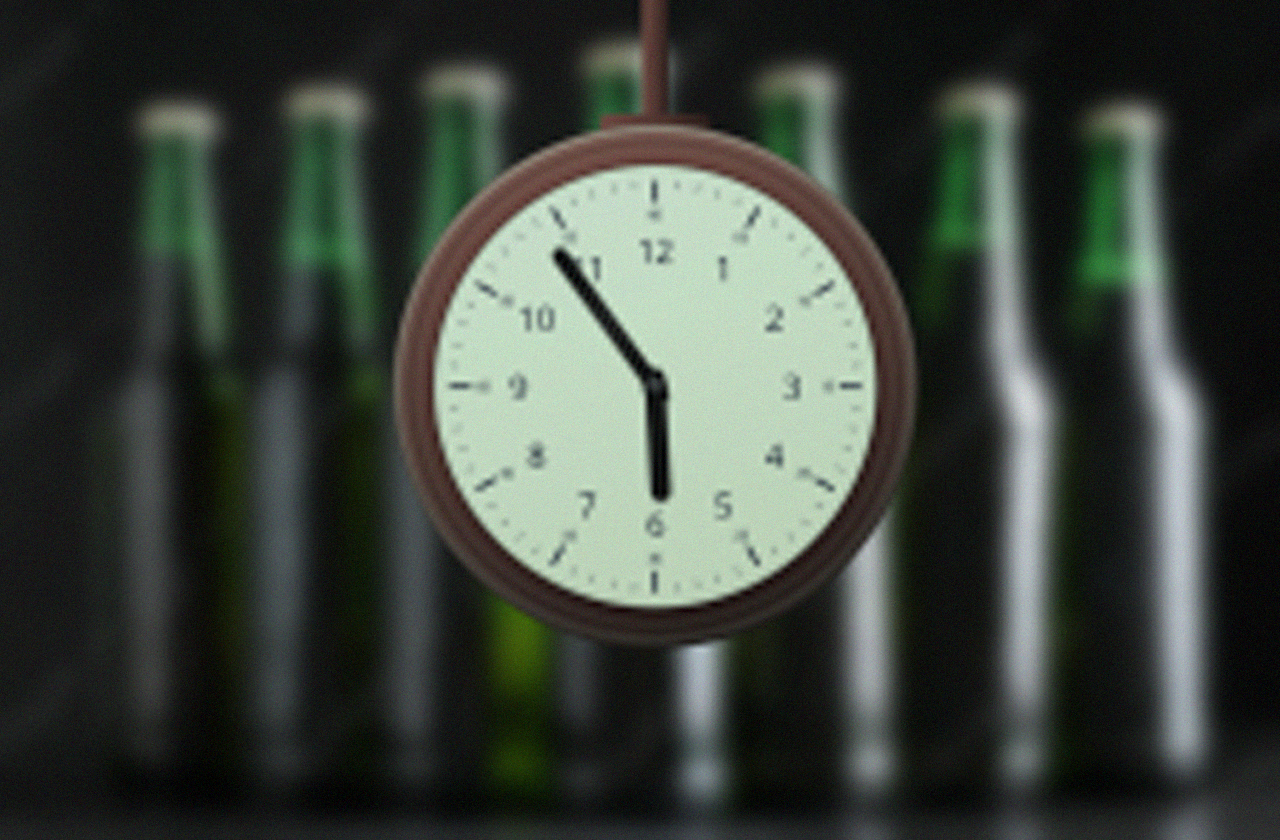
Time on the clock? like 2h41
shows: 5h54
